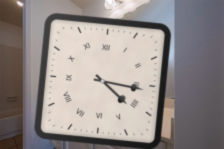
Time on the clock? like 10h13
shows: 4h16
